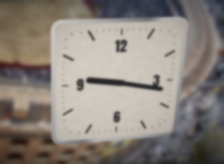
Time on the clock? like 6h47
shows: 9h17
